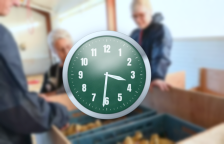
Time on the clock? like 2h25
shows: 3h31
